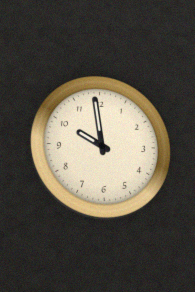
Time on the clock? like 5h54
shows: 9h59
